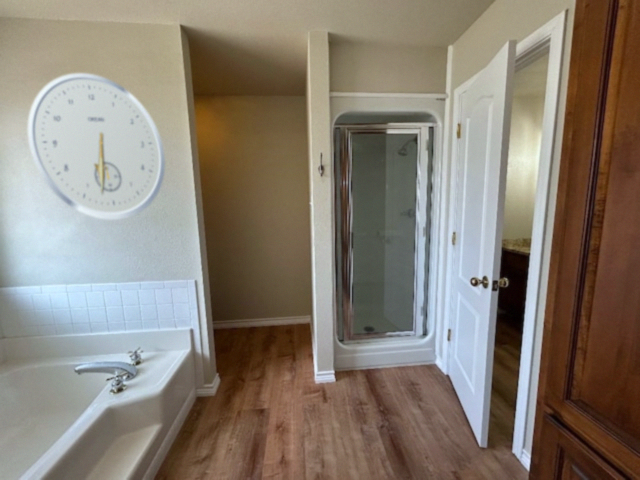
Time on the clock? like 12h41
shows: 6h32
